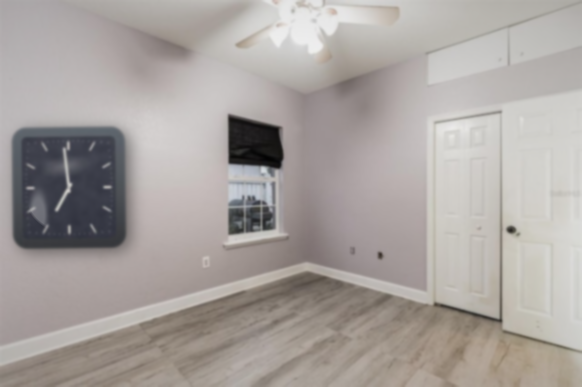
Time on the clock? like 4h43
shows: 6h59
